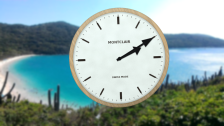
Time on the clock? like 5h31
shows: 2h10
